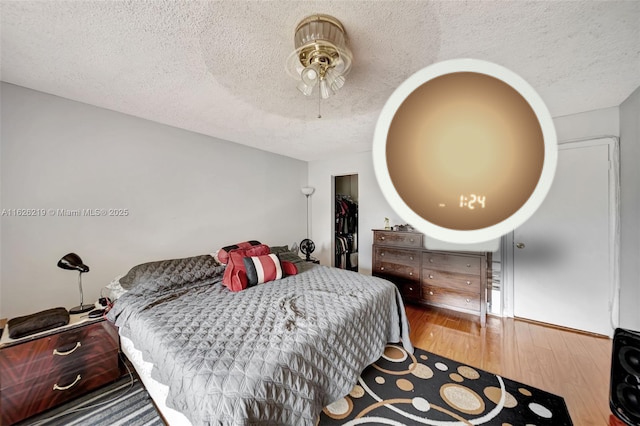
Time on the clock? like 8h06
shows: 1h24
